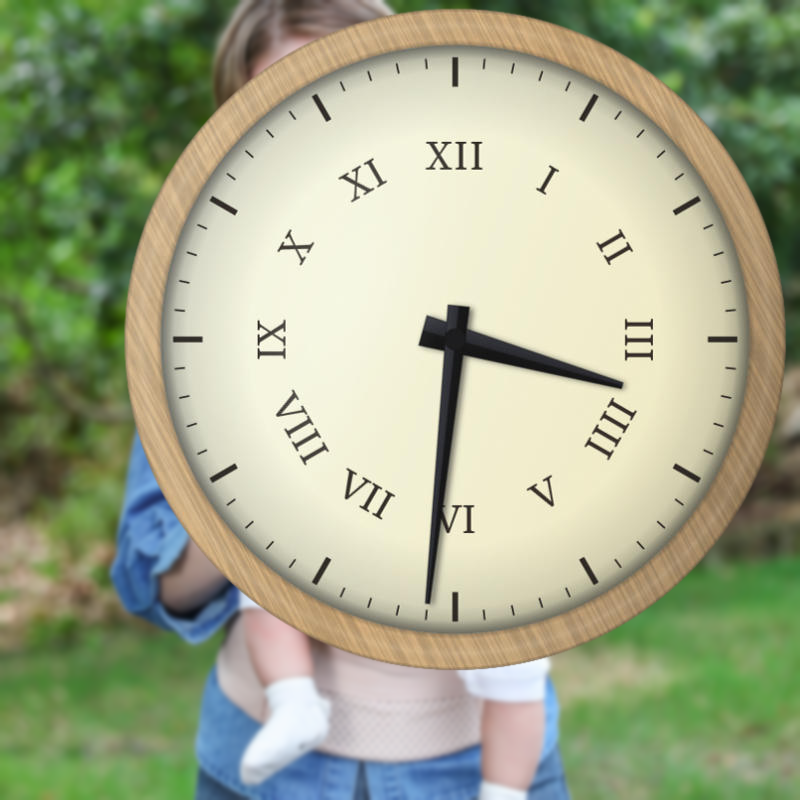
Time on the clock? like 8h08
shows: 3h31
